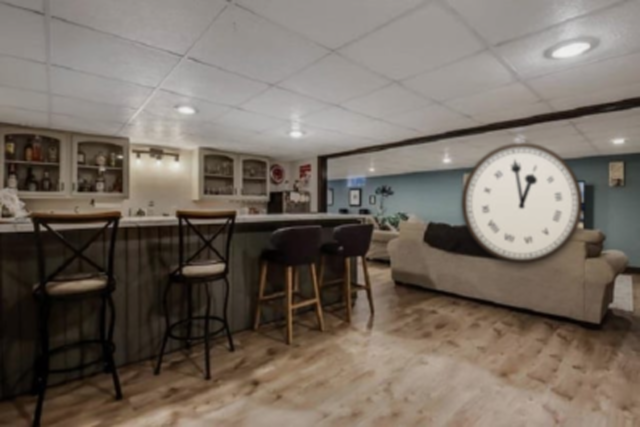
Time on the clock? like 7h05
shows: 1h00
